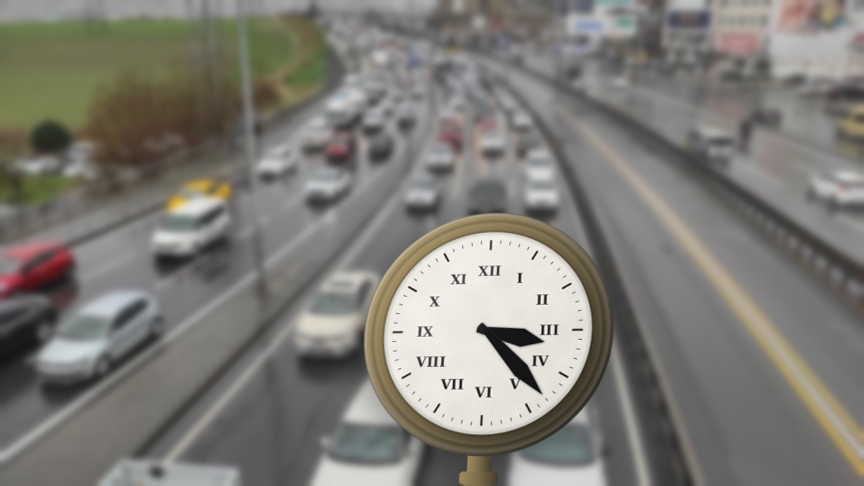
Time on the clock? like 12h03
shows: 3h23
